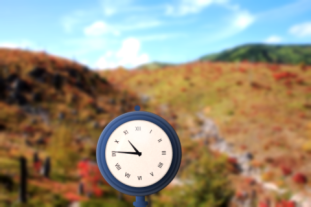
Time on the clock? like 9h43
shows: 10h46
